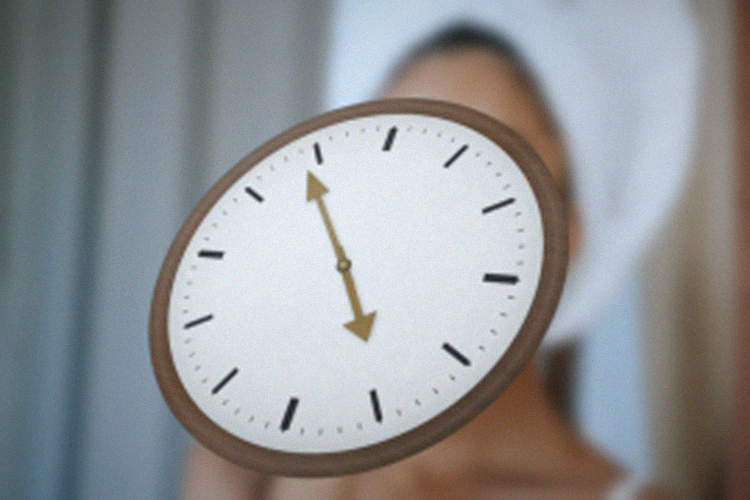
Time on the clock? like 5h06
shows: 4h54
